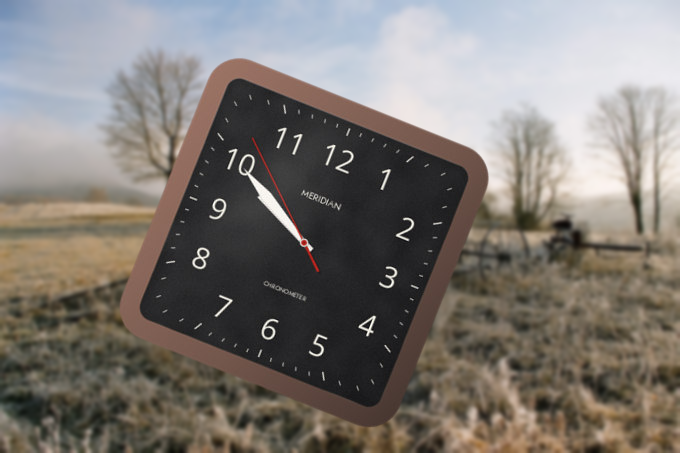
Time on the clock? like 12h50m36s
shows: 9h49m52s
